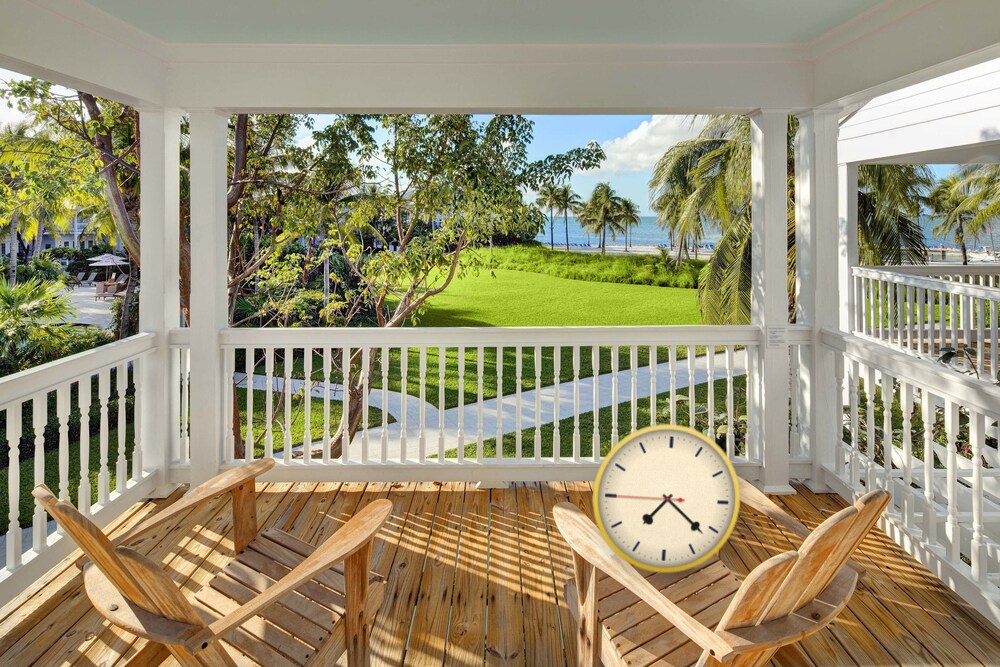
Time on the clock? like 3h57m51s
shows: 7h21m45s
